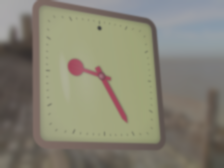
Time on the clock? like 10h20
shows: 9h25
